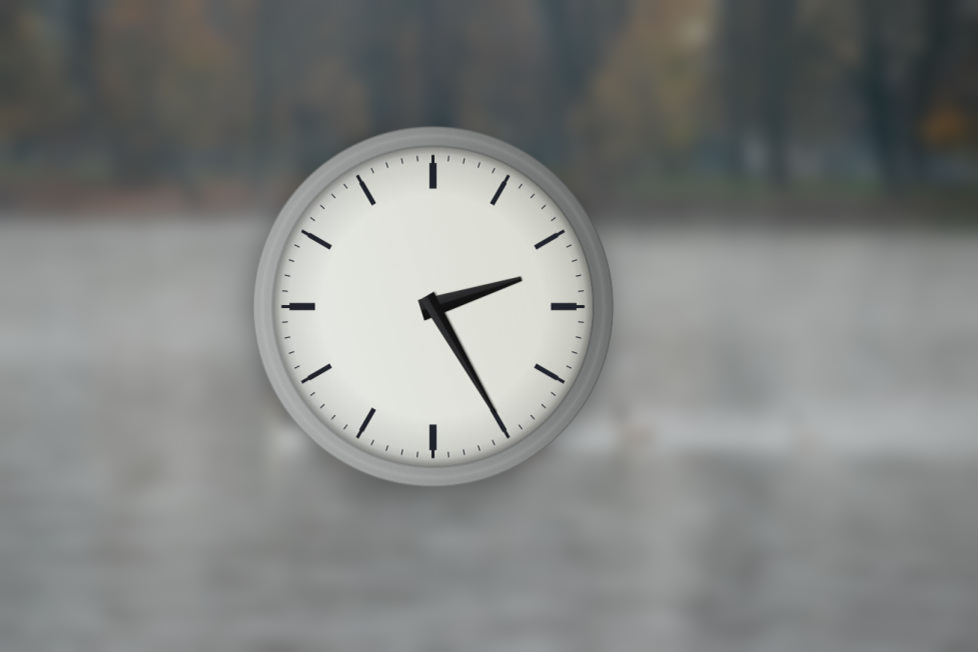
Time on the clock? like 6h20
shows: 2h25
